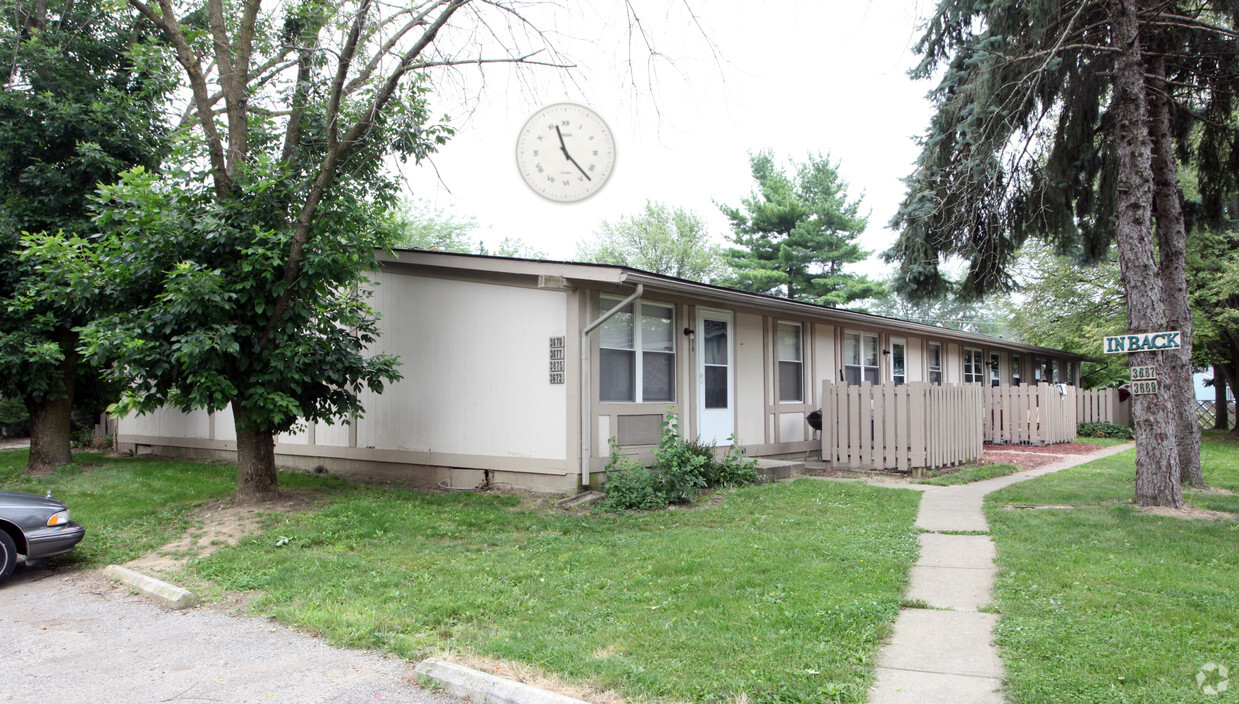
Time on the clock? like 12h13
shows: 11h23
